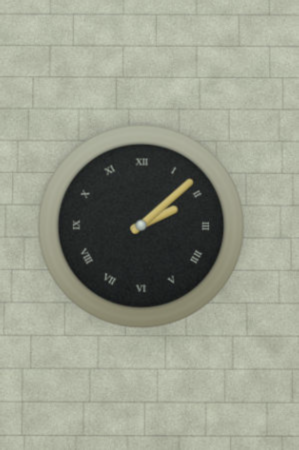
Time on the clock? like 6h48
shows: 2h08
